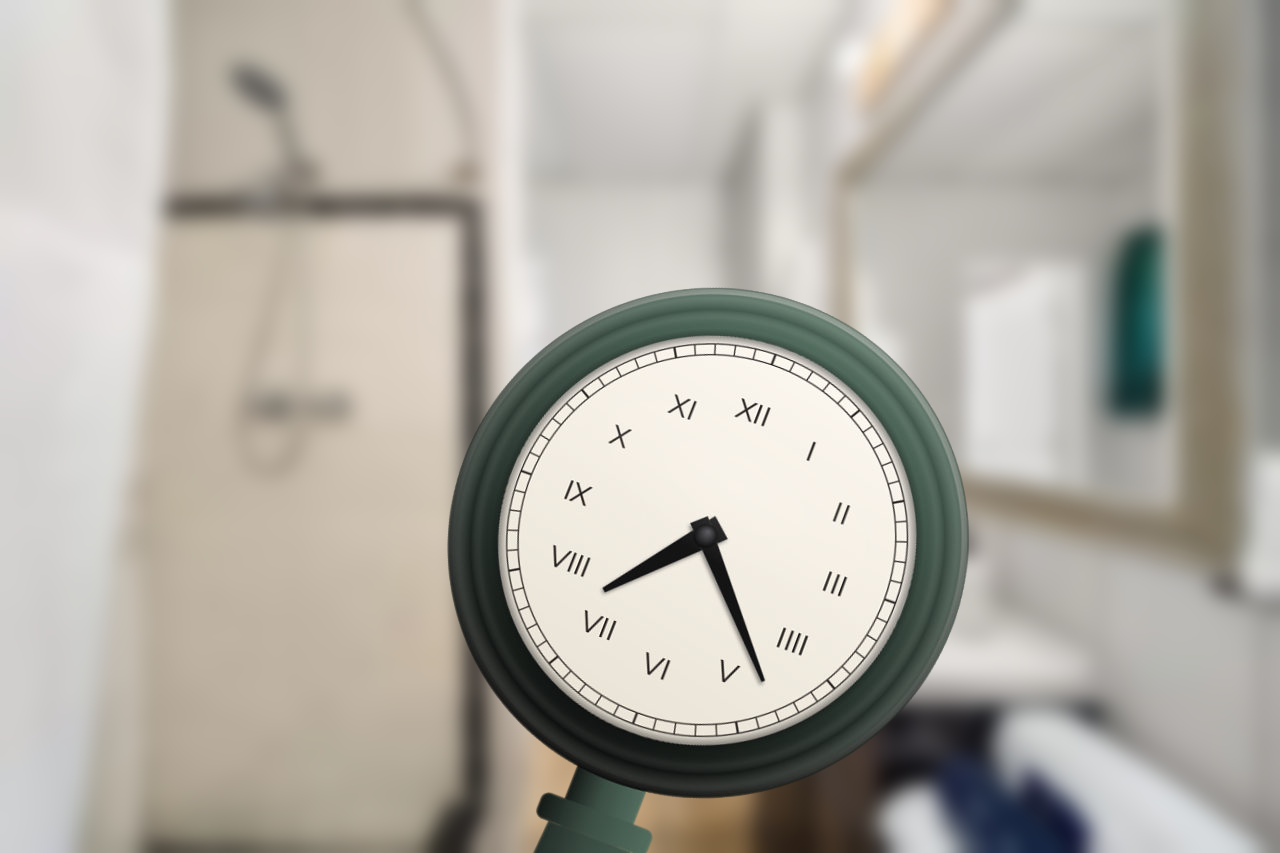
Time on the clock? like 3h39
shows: 7h23
